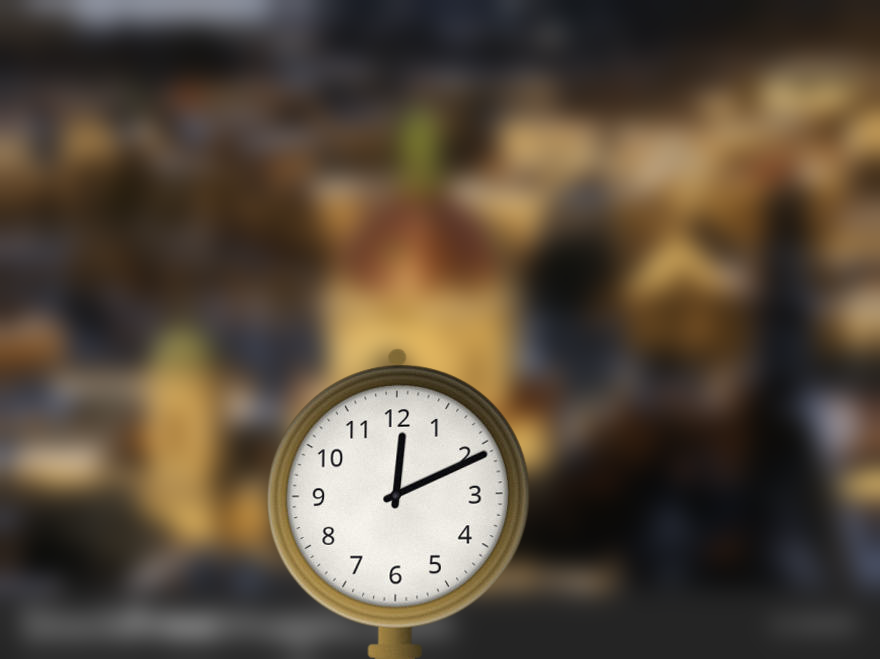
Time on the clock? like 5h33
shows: 12h11
